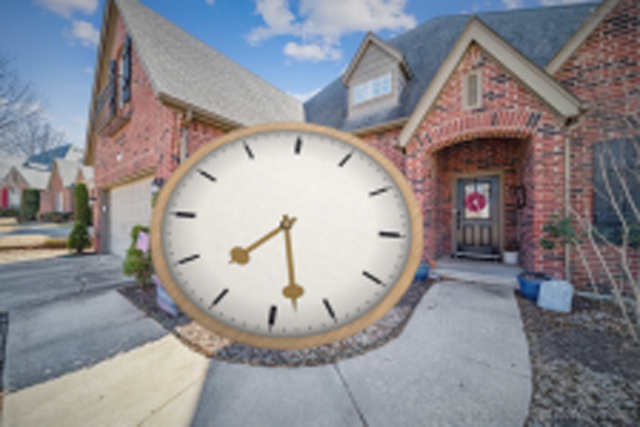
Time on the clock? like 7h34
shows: 7h28
